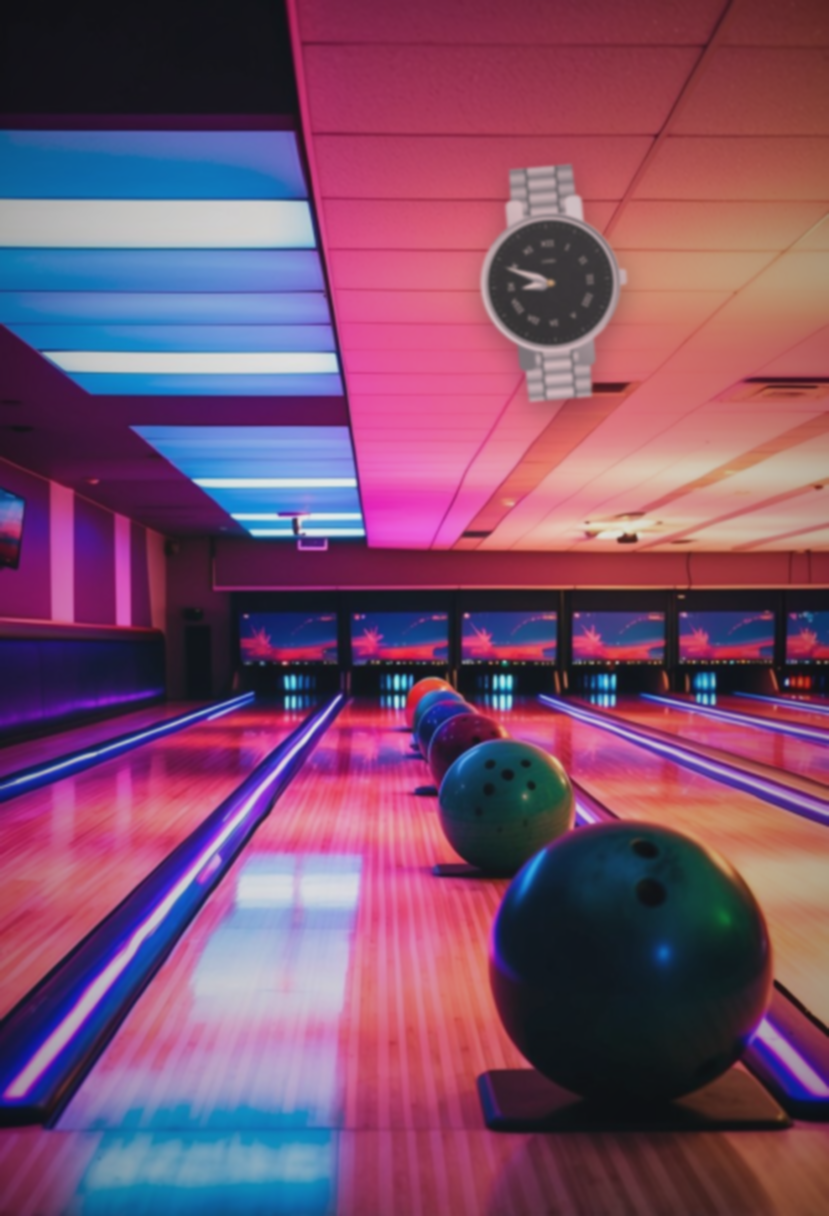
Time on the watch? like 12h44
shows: 8h49
